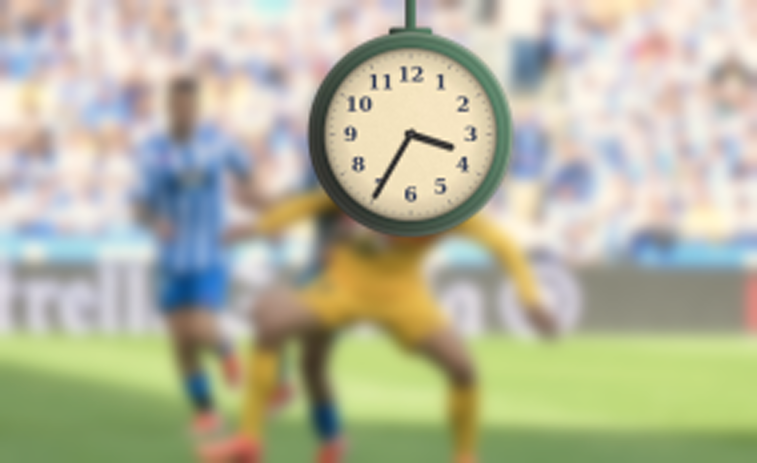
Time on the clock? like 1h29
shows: 3h35
